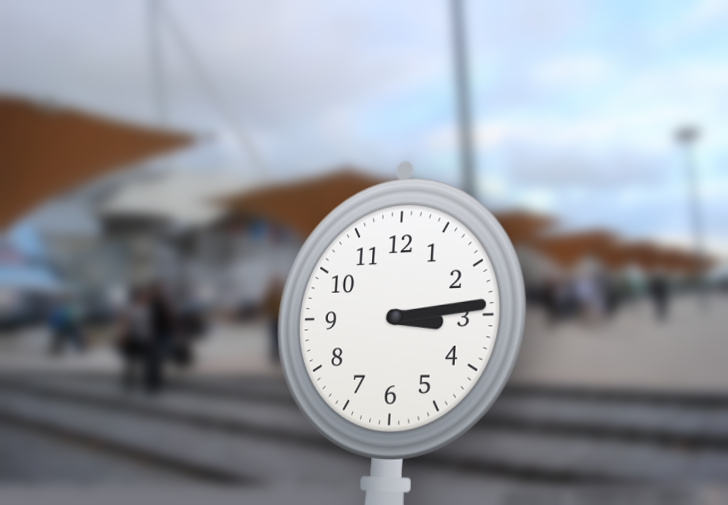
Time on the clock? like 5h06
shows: 3h14
